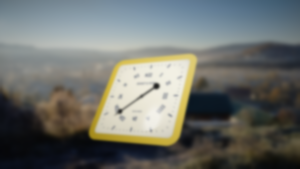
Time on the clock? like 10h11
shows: 1h38
